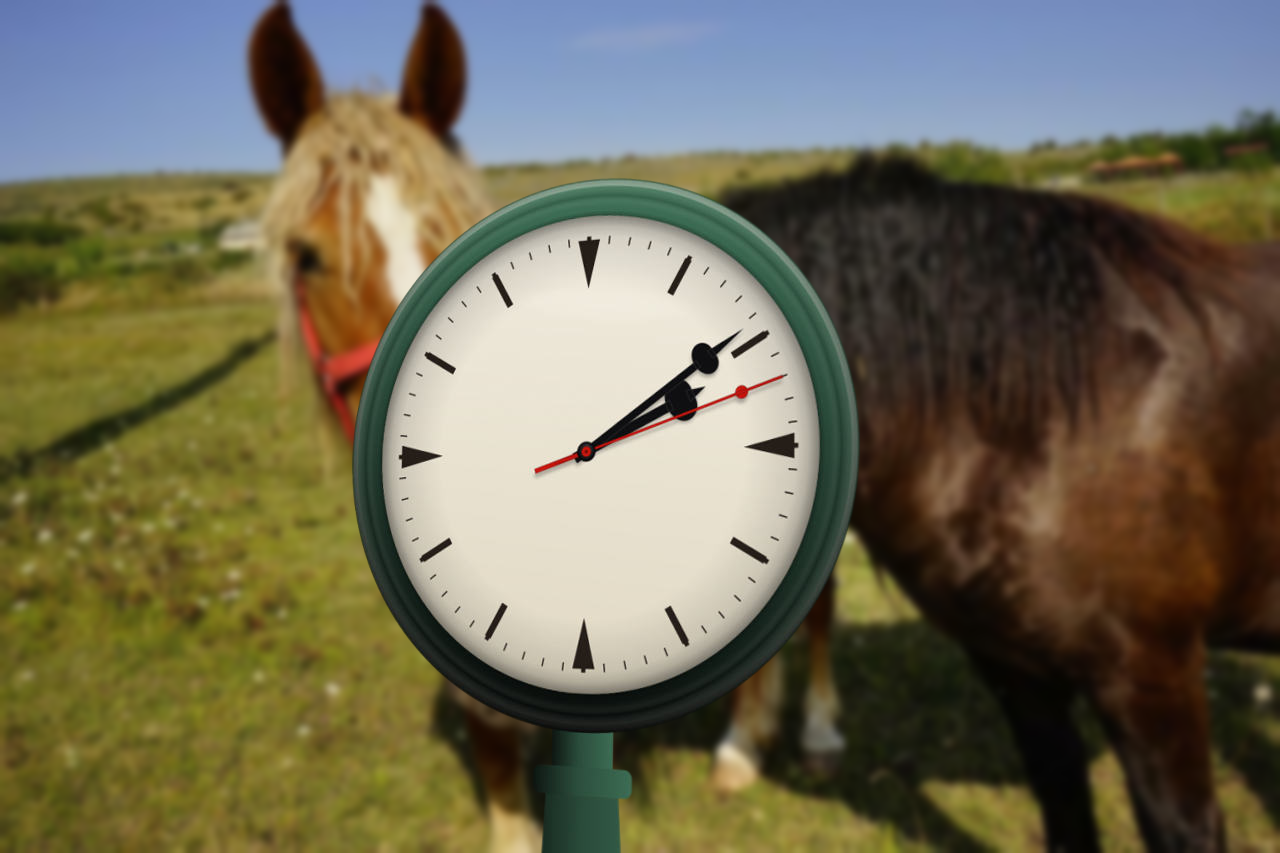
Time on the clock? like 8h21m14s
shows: 2h09m12s
